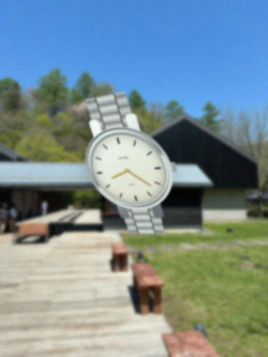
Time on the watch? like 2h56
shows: 8h22
